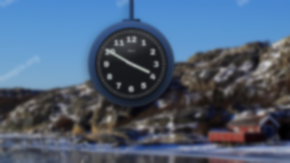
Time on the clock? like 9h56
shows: 3h50
